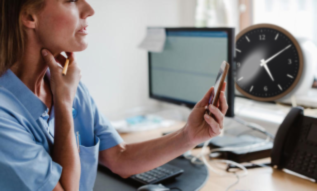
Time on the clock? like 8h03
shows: 5h10
